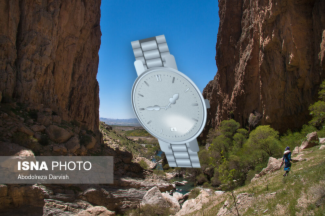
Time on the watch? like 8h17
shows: 1h45
